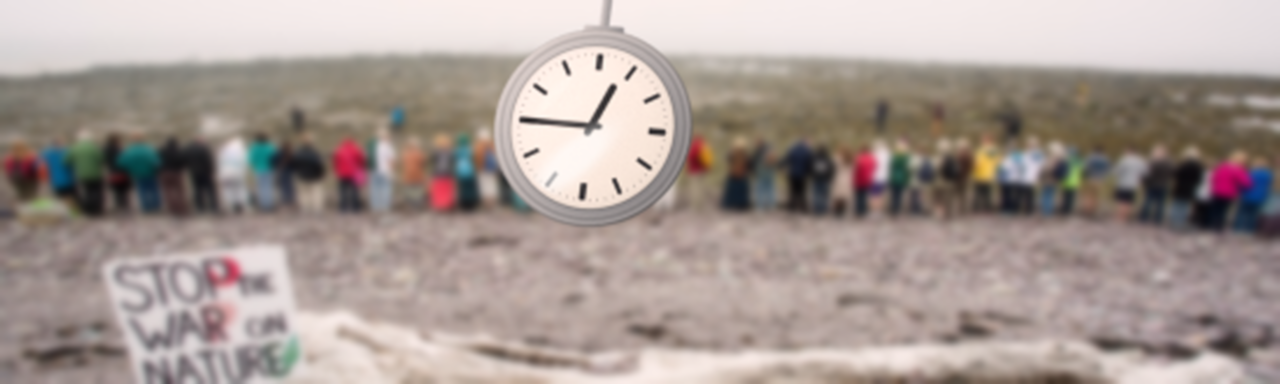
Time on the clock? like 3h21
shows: 12h45
